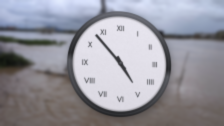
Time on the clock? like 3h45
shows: 4h53
